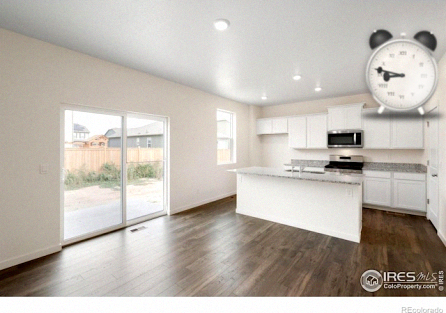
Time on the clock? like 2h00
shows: 8h47
